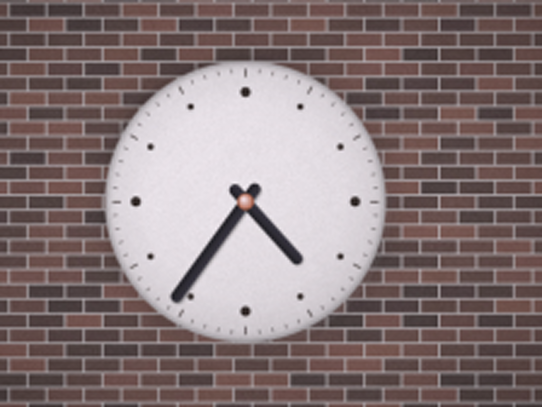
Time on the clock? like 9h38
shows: 4h36
